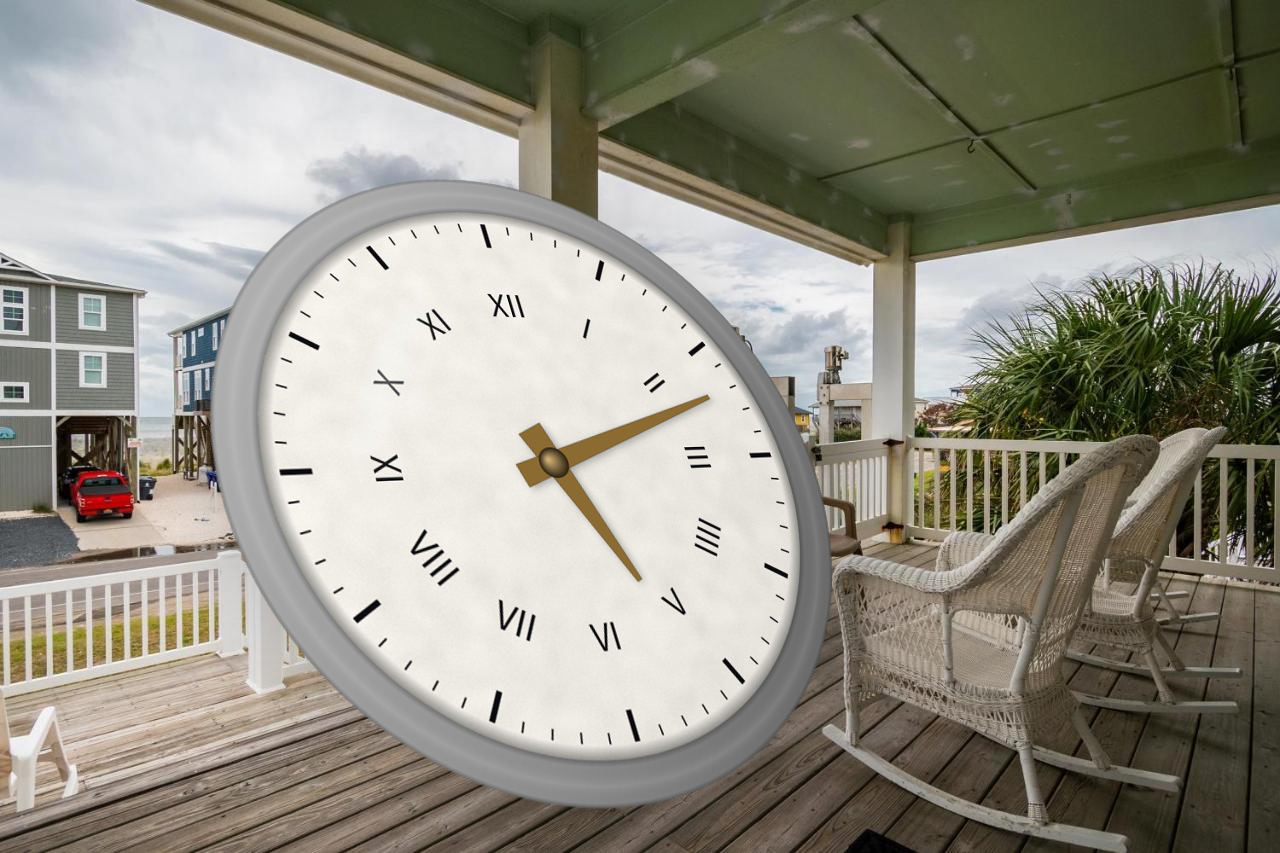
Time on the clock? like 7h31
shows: 5h12
